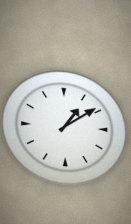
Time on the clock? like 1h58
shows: 1h09
